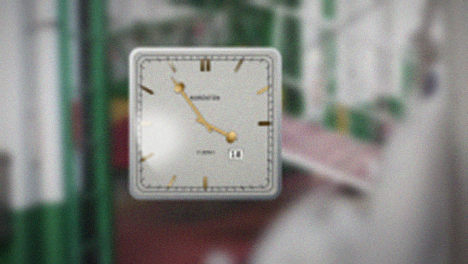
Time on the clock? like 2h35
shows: 3h54
